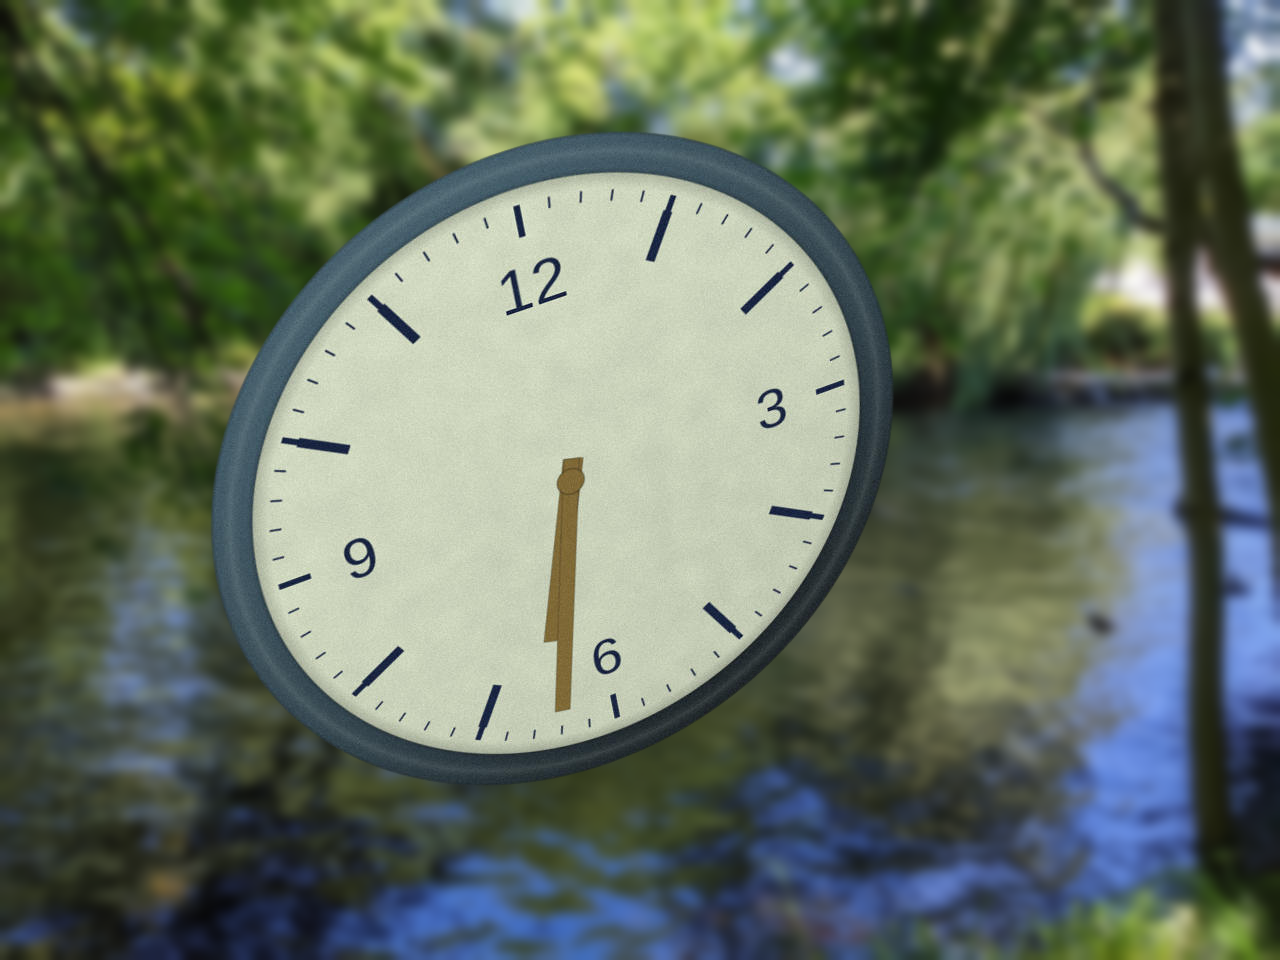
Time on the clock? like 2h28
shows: 6h32
